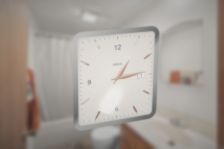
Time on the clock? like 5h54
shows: 1h14
